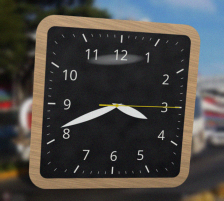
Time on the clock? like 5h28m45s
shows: 3h41m15s
